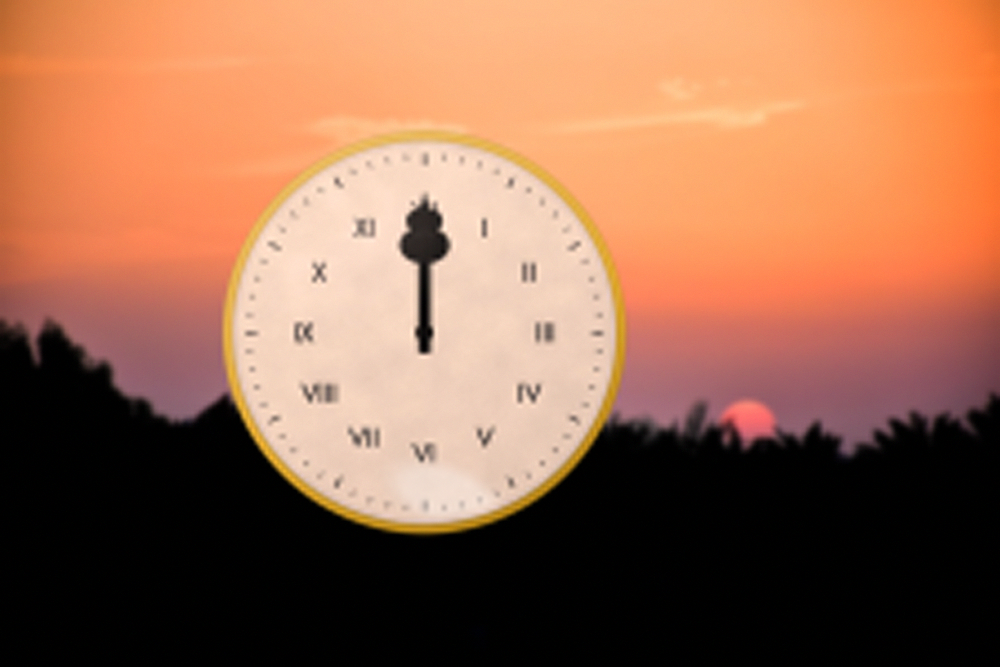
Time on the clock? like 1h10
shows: 12h00
